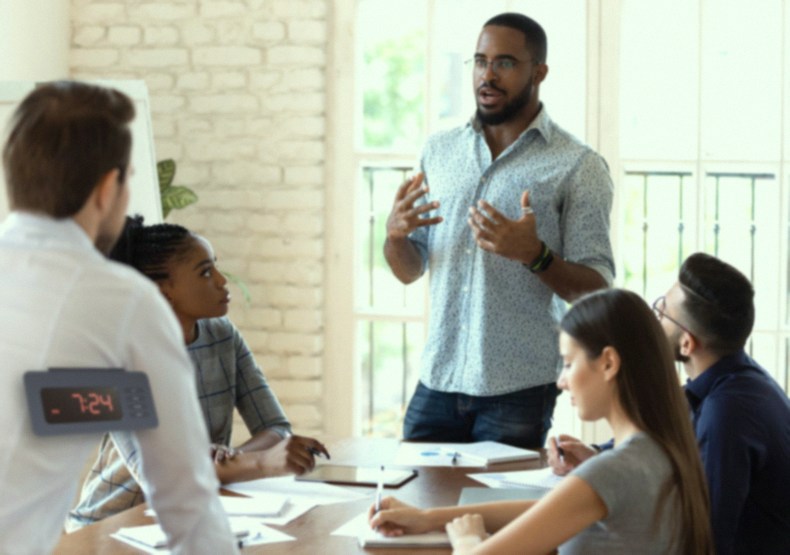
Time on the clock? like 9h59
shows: 7h24
